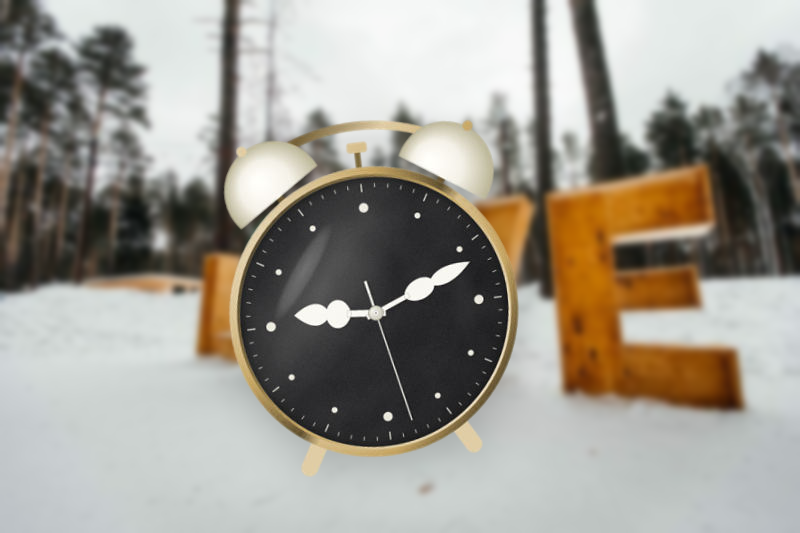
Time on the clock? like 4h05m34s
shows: 9h11m28s
